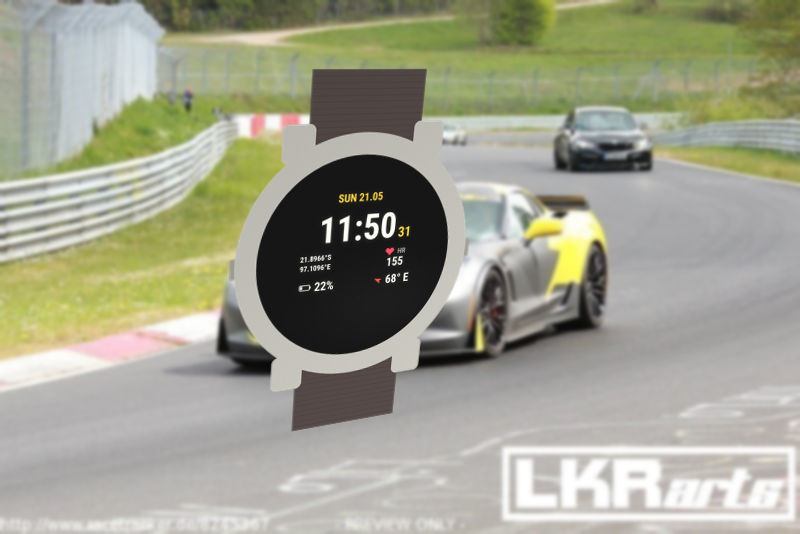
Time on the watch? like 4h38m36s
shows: 11h50m31s
